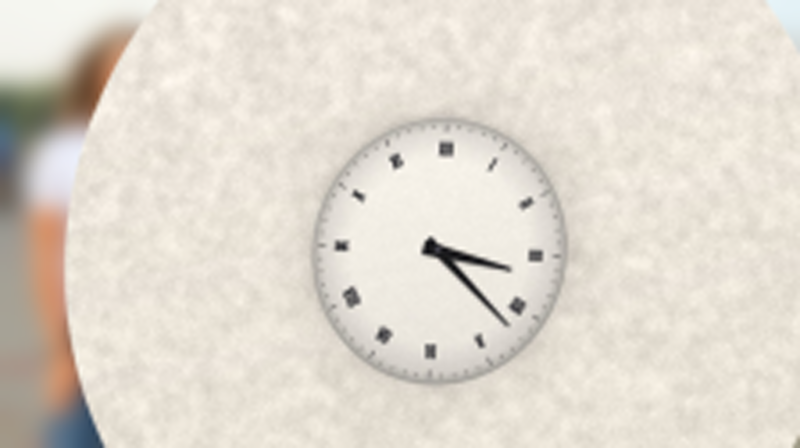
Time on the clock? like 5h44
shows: 3h22
